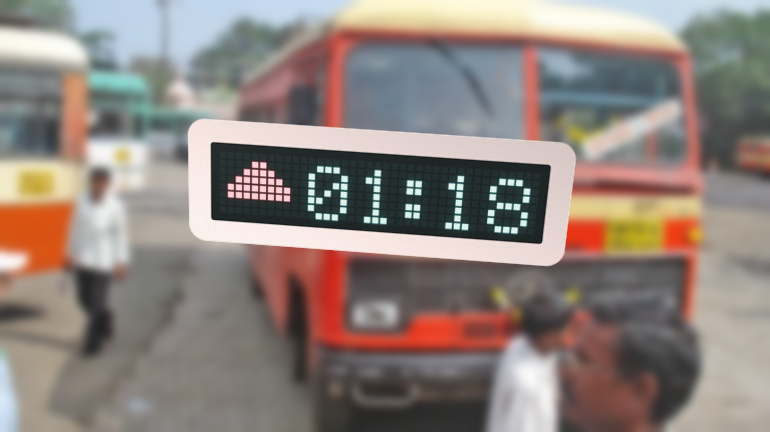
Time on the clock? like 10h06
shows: 1h18
